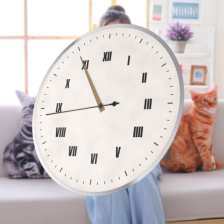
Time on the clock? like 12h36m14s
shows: 10h54m44s
